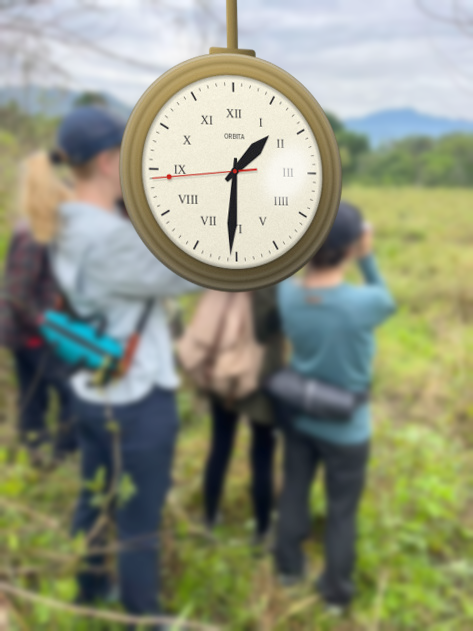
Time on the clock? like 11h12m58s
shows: 1h30m44s
